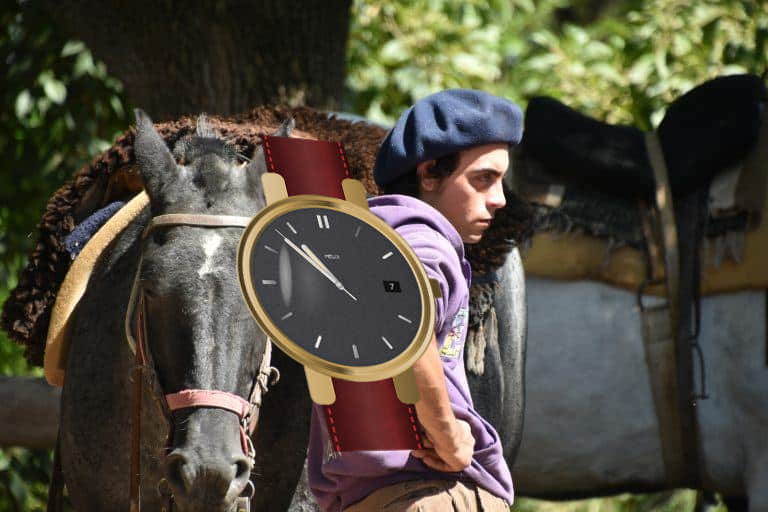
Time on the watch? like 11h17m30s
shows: 10h52m53s
